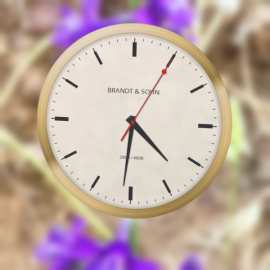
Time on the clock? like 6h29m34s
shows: 4h31m05s
